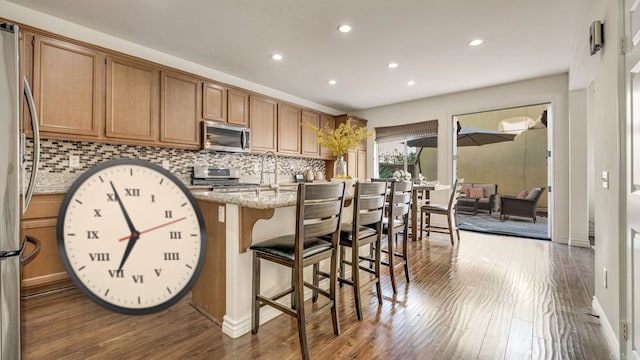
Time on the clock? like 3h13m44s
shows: 6h56m12s
